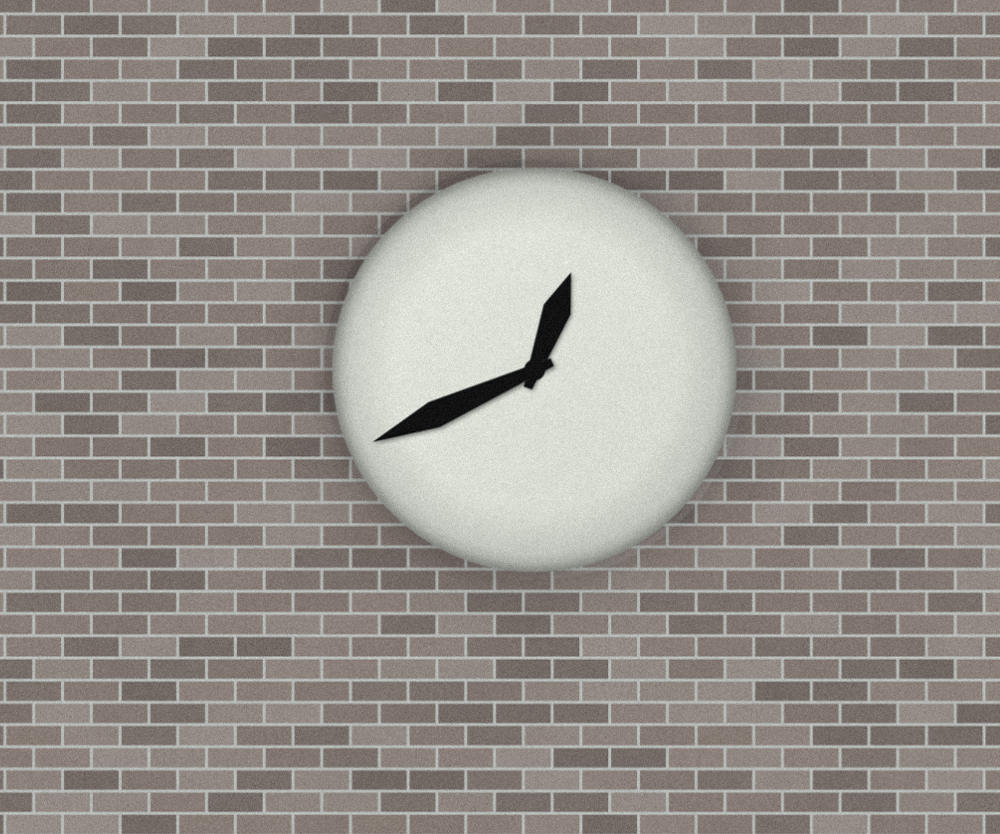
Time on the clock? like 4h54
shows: 12h41
